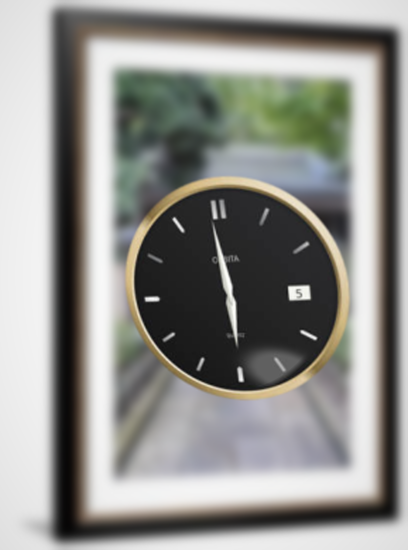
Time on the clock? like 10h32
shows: 5h59
